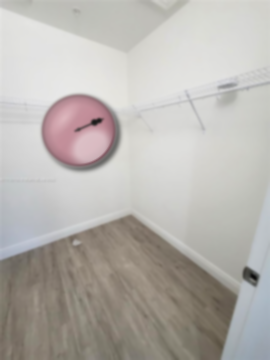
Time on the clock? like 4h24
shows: 2h11
